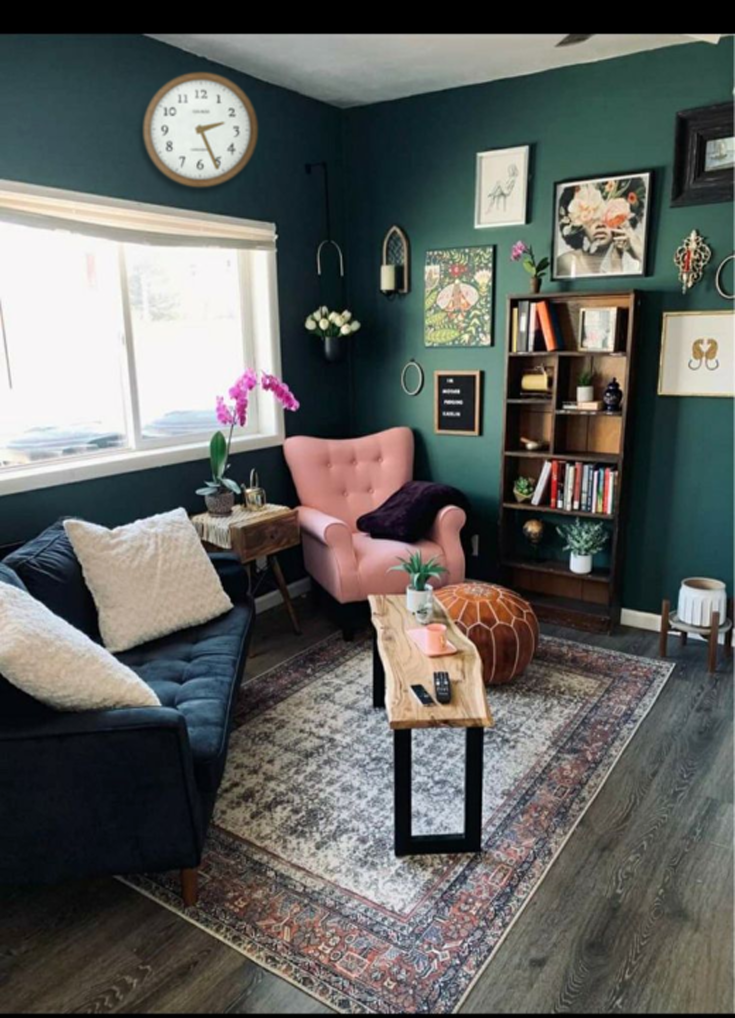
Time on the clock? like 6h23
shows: 2h26
